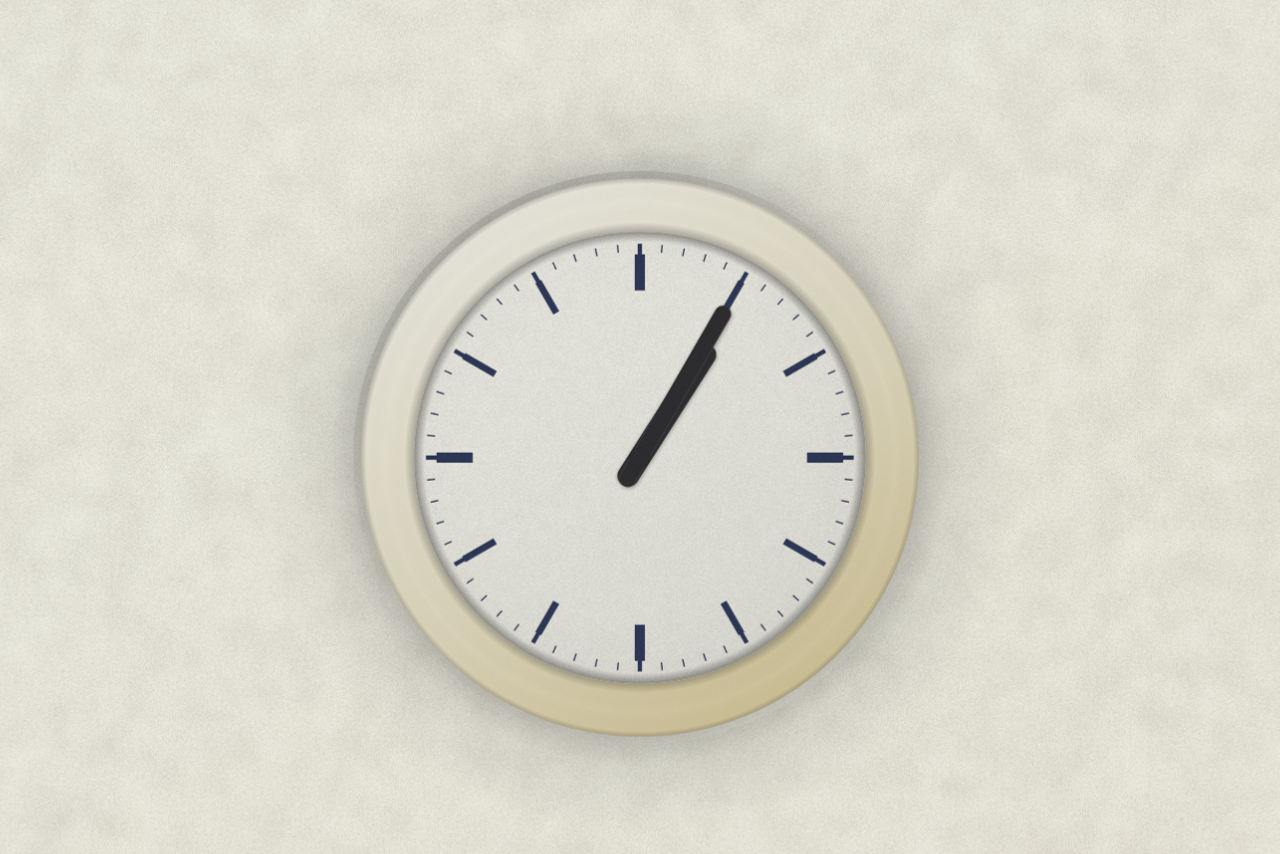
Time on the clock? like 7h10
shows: 1h05
